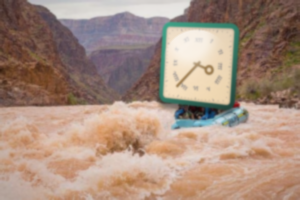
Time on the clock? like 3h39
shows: 3h37
